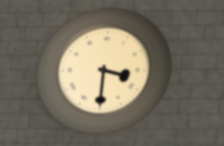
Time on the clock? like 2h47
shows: 3h30
